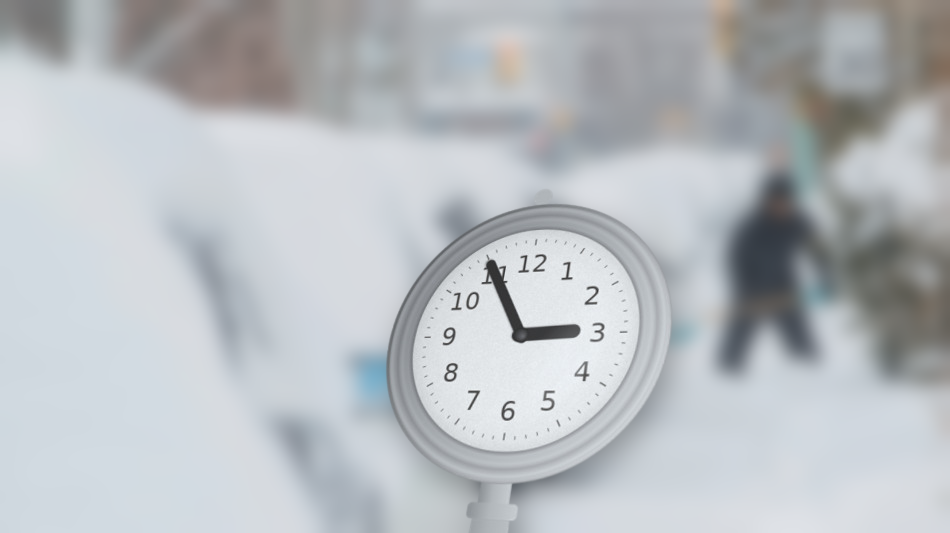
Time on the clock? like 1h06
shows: 2h55
